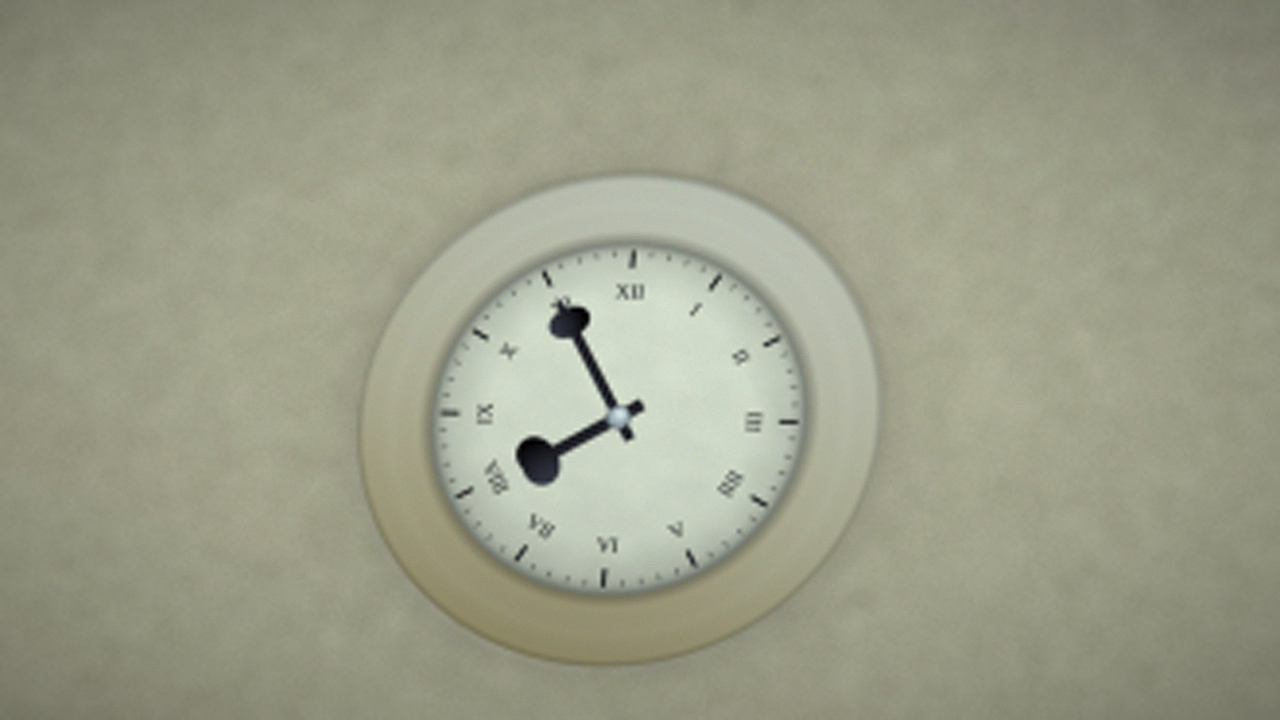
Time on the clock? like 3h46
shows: 7h55
